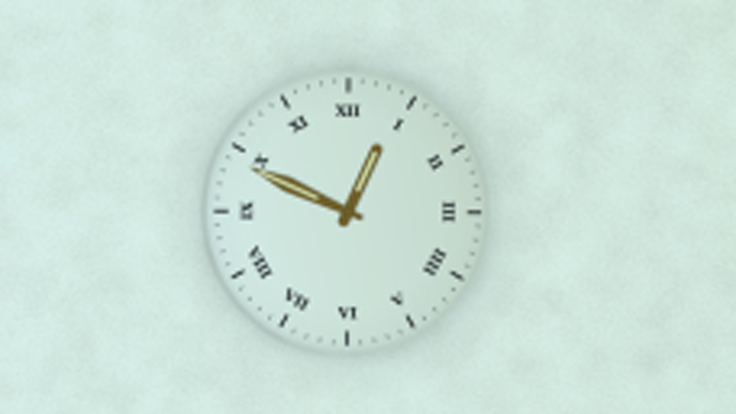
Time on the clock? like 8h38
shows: 12h49
